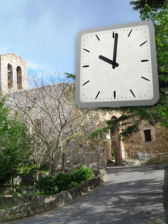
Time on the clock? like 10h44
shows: 10h01
